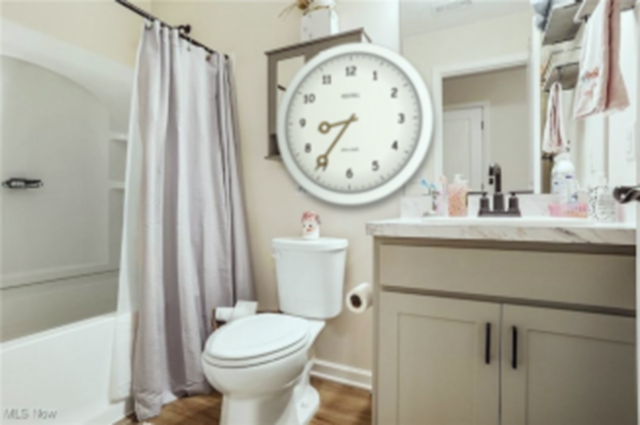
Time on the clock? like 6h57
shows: 8h36
